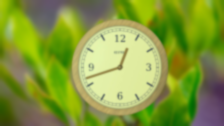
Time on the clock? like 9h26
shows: 12h42
